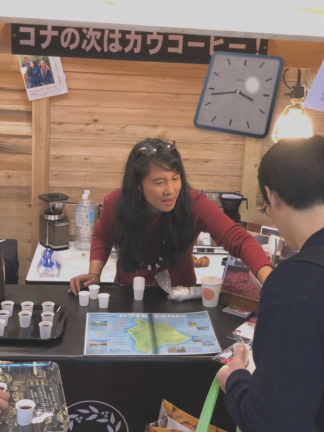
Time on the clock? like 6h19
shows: 3h43
